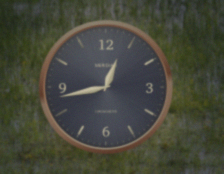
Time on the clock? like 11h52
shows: 12h43
